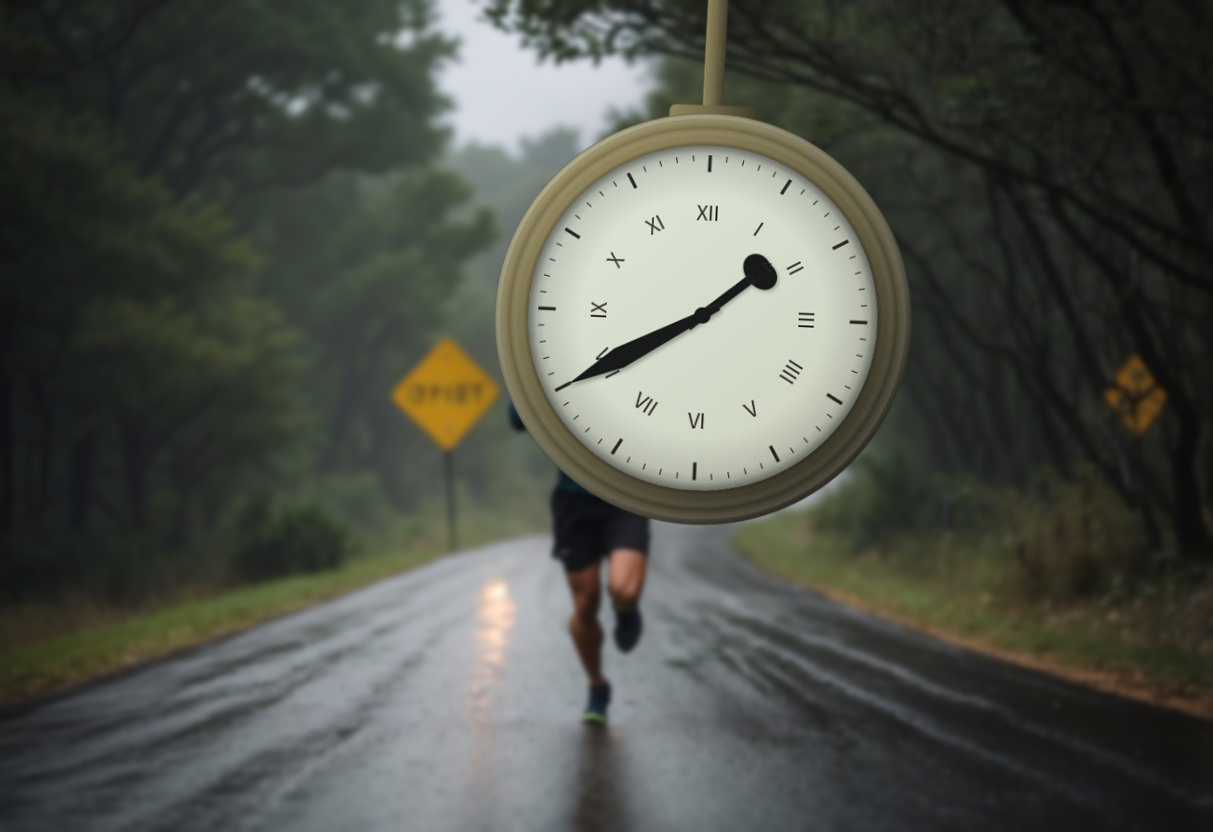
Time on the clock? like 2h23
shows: 1h40
